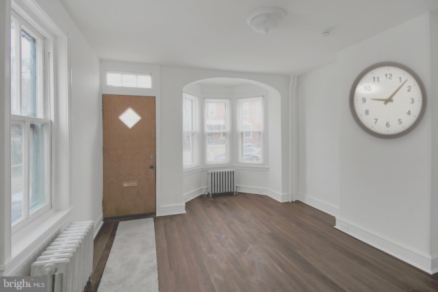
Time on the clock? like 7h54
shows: 9h07
